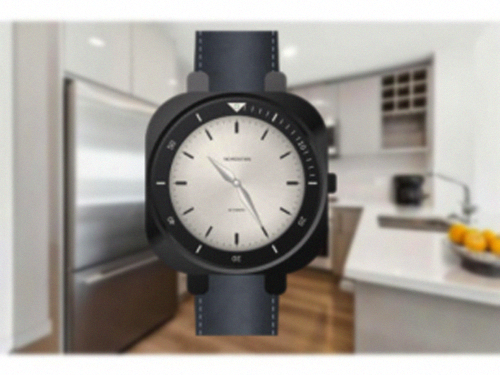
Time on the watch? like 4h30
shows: 10h25
